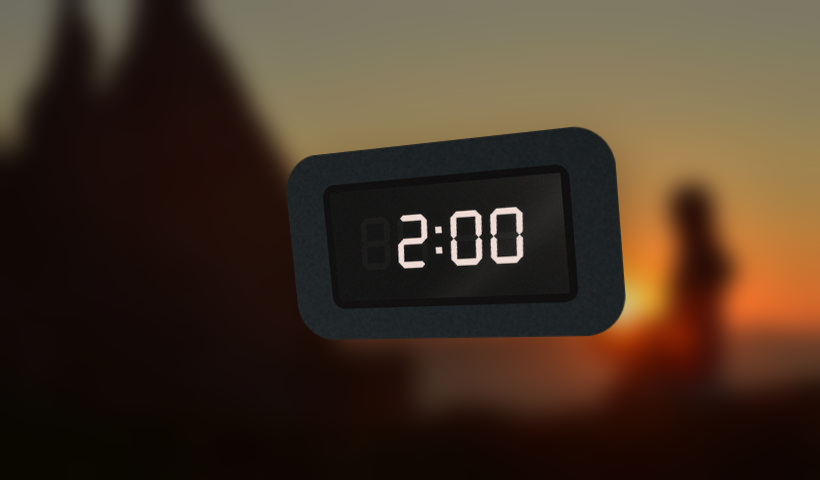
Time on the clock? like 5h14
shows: 2h00
